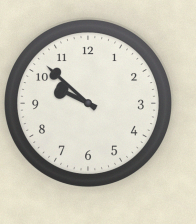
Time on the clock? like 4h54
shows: 9h52
